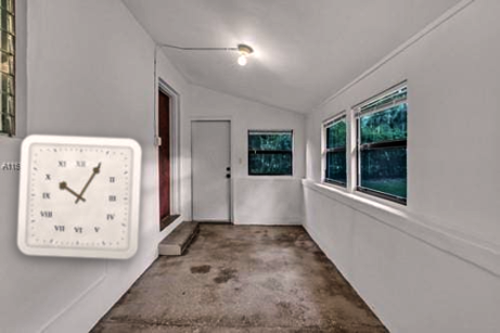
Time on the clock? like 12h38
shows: 10h05
